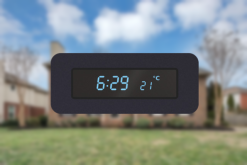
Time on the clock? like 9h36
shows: 6h29
